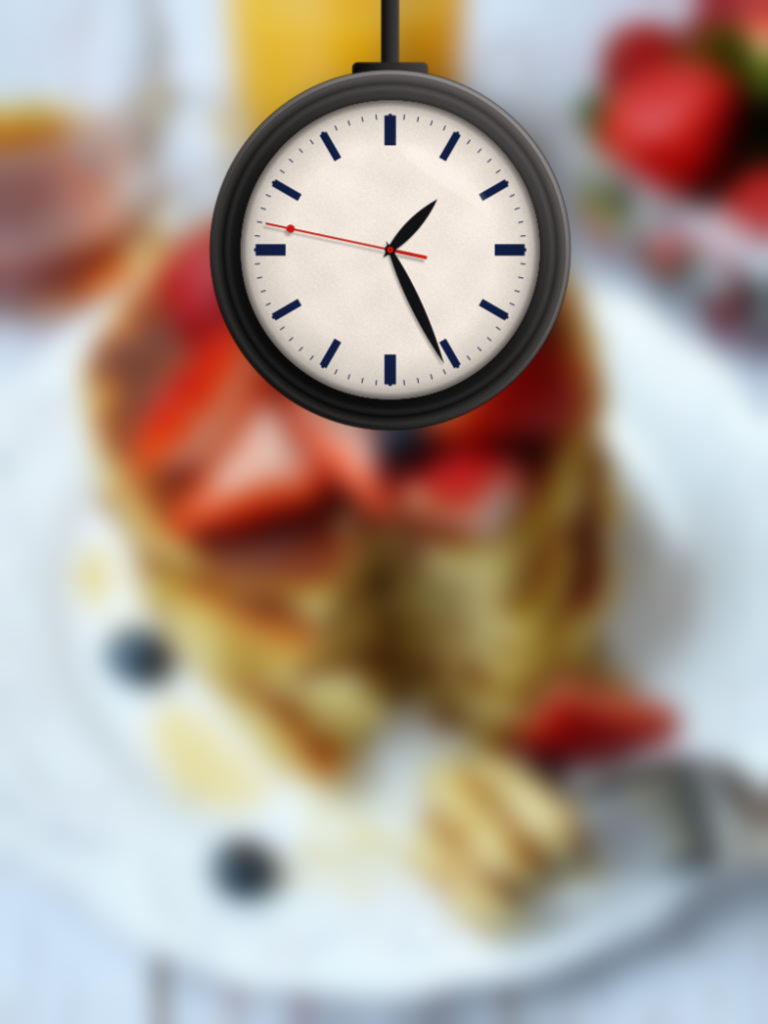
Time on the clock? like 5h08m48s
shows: 1h25m47s
